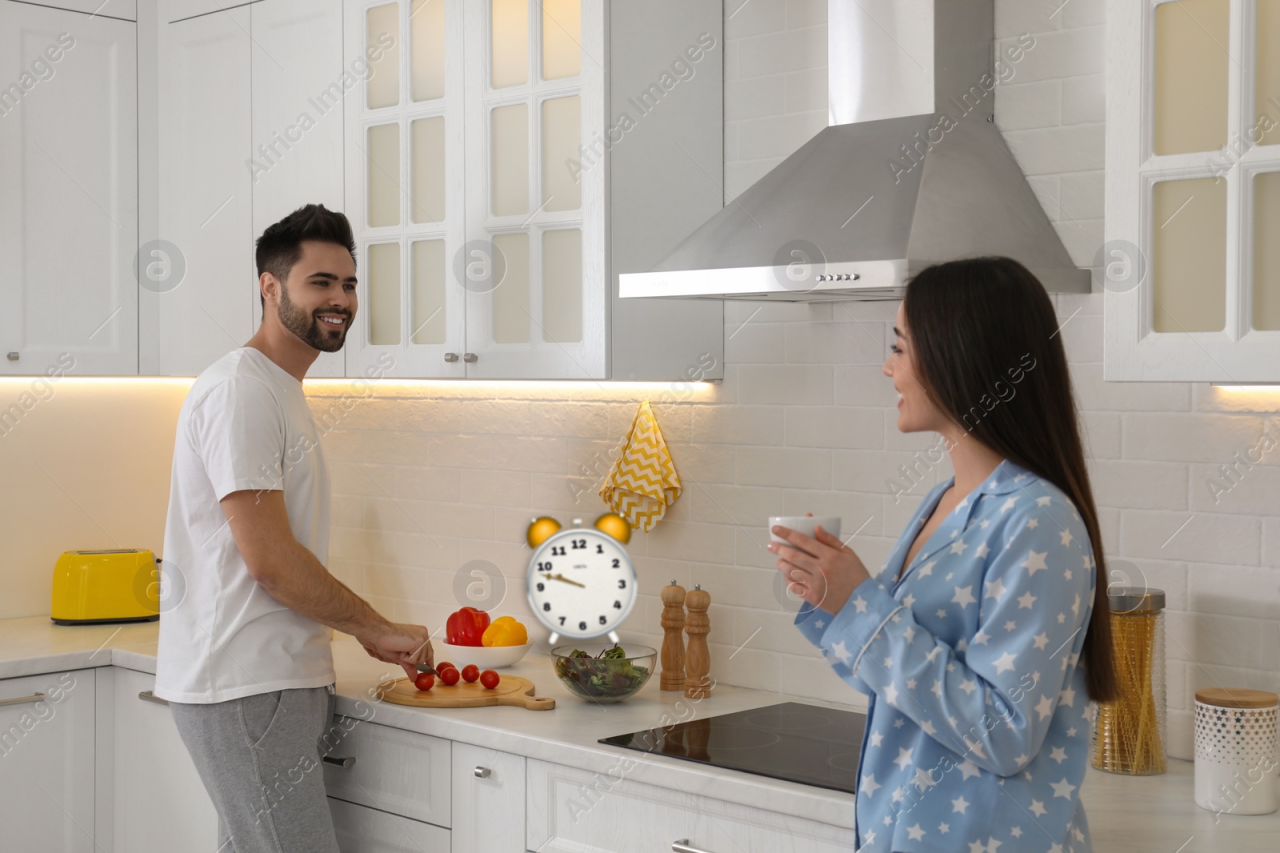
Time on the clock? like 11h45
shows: 9h48
